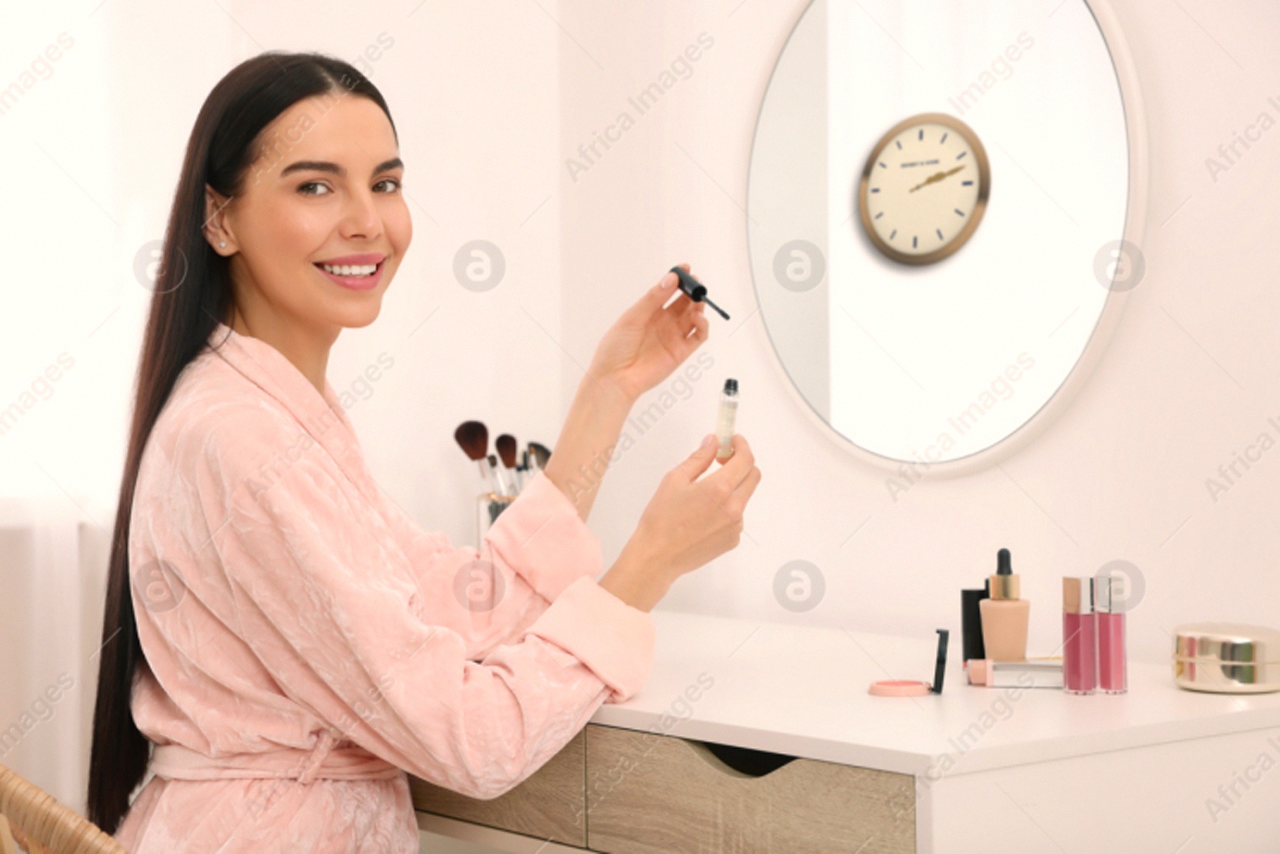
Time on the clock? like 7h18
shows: 2h12
